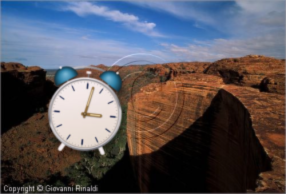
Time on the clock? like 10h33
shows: 3h02
